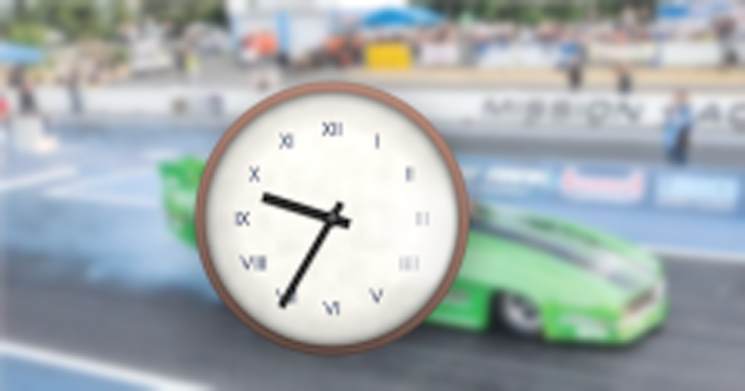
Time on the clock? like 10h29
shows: 9h35
